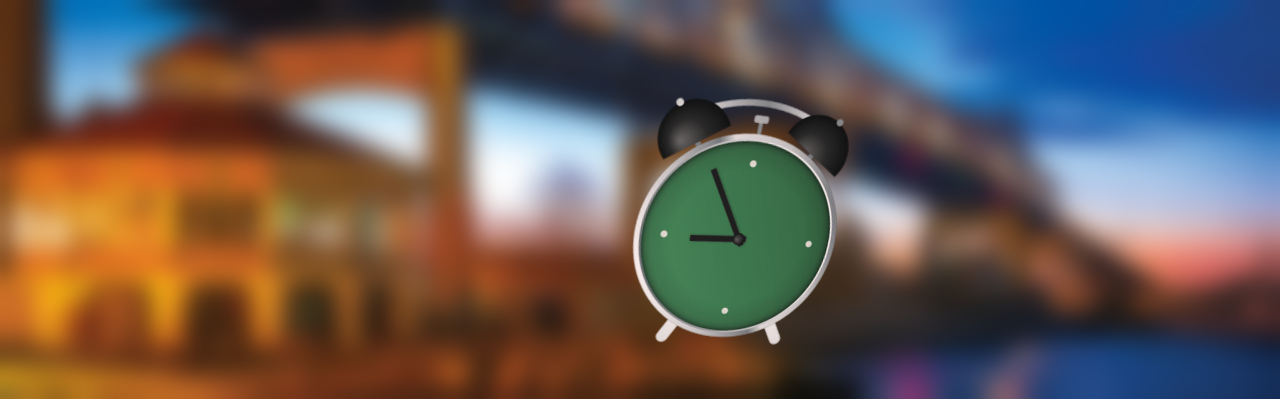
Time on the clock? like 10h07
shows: 8h55
